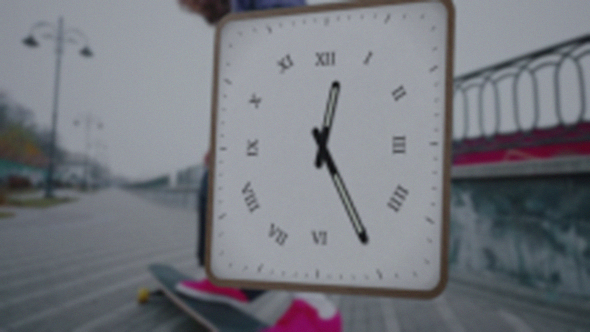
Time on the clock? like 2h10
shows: 12h25
